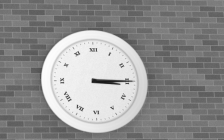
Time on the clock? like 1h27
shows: 3h15
